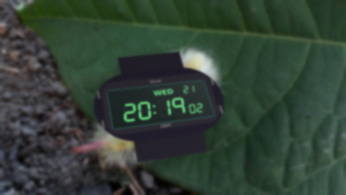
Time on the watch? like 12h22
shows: 20h19
